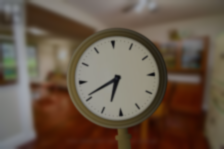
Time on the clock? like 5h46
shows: 6h41
